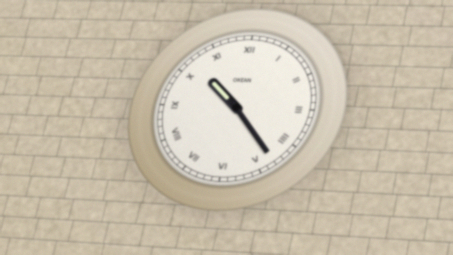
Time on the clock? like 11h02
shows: 10h23
